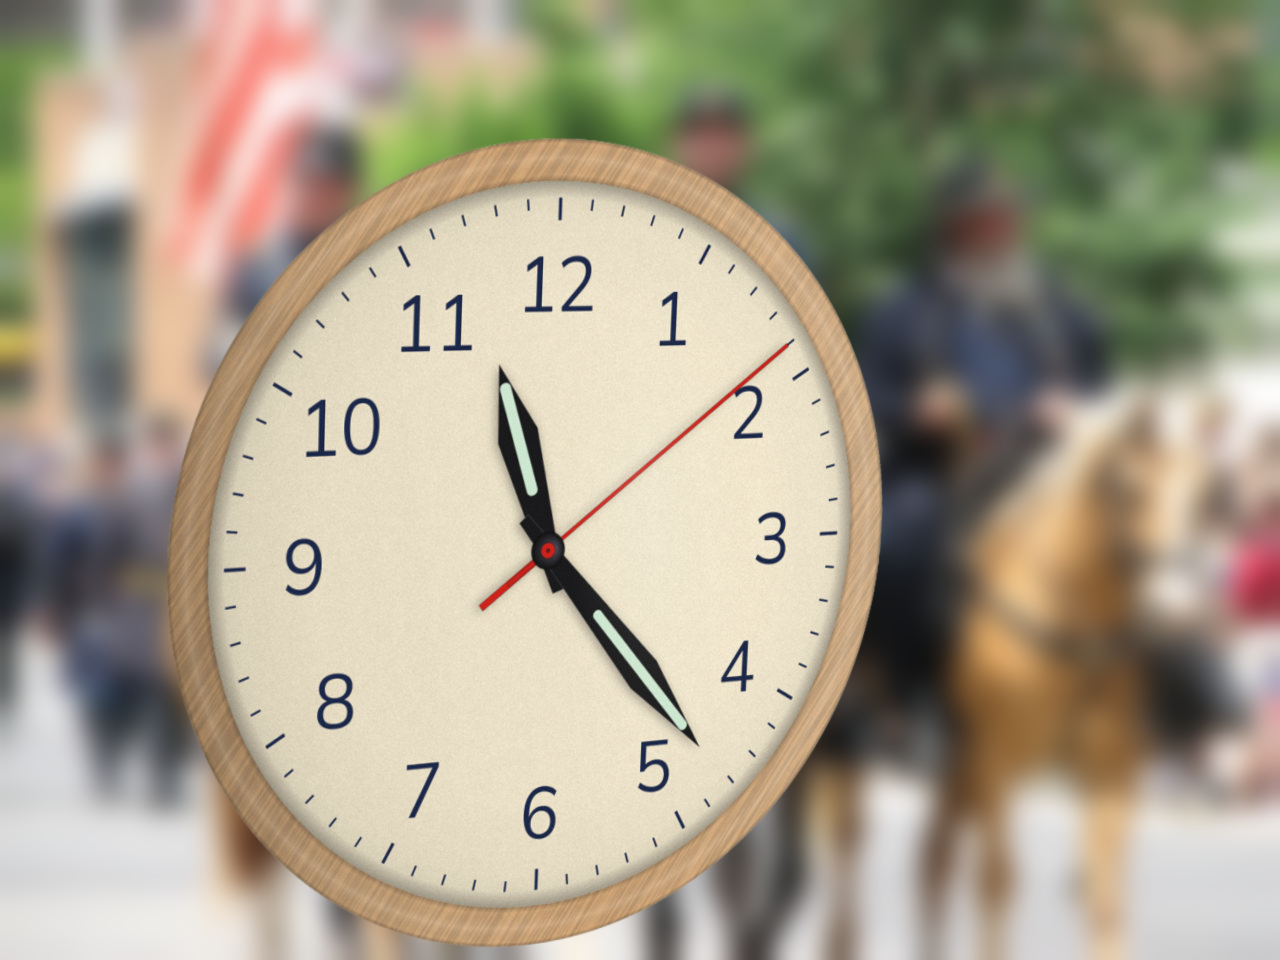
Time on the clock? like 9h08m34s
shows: 11h23m09s
